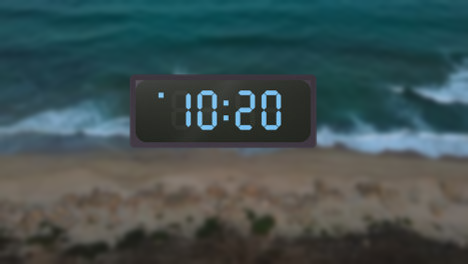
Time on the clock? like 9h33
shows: 10h20
